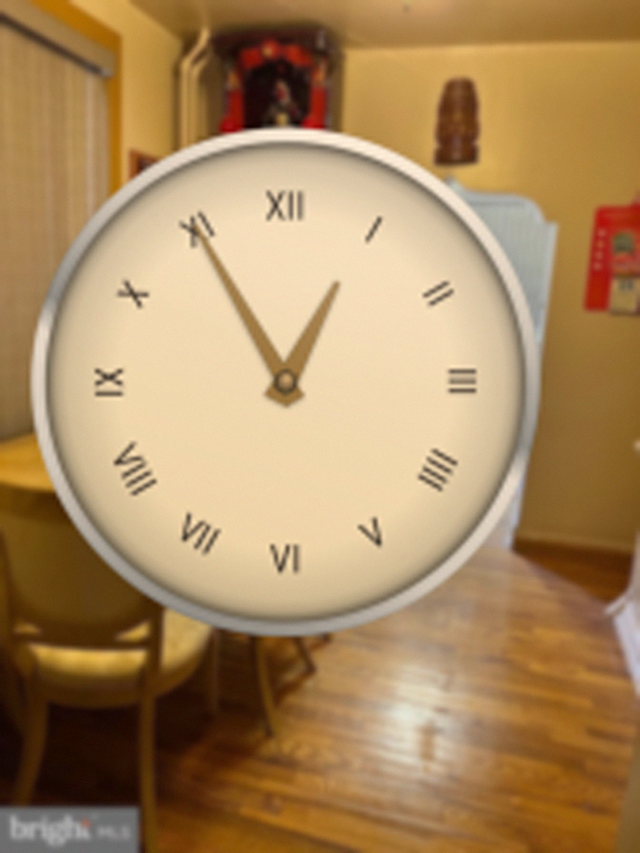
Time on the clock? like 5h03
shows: 12h55
